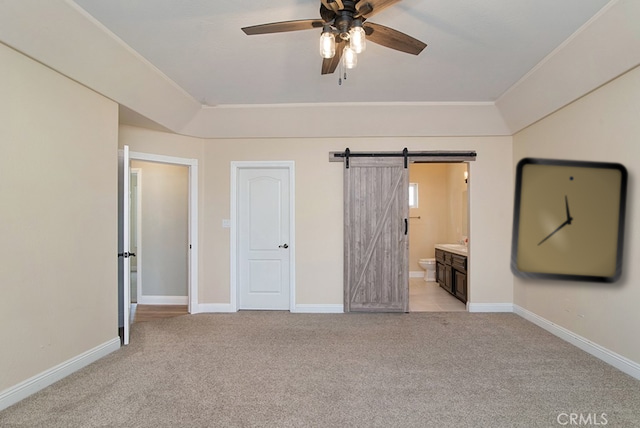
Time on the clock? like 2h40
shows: 11h38
